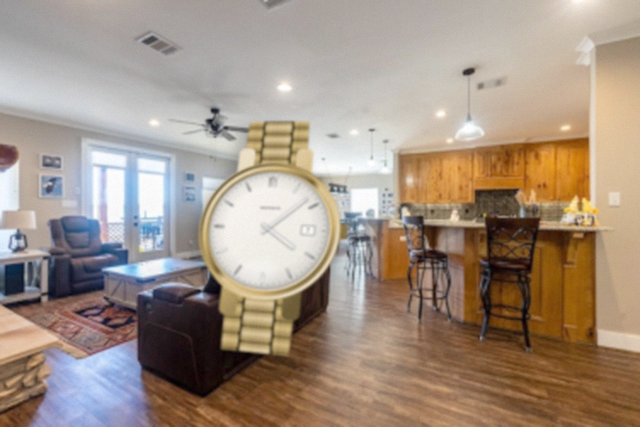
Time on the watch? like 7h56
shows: 4h08
